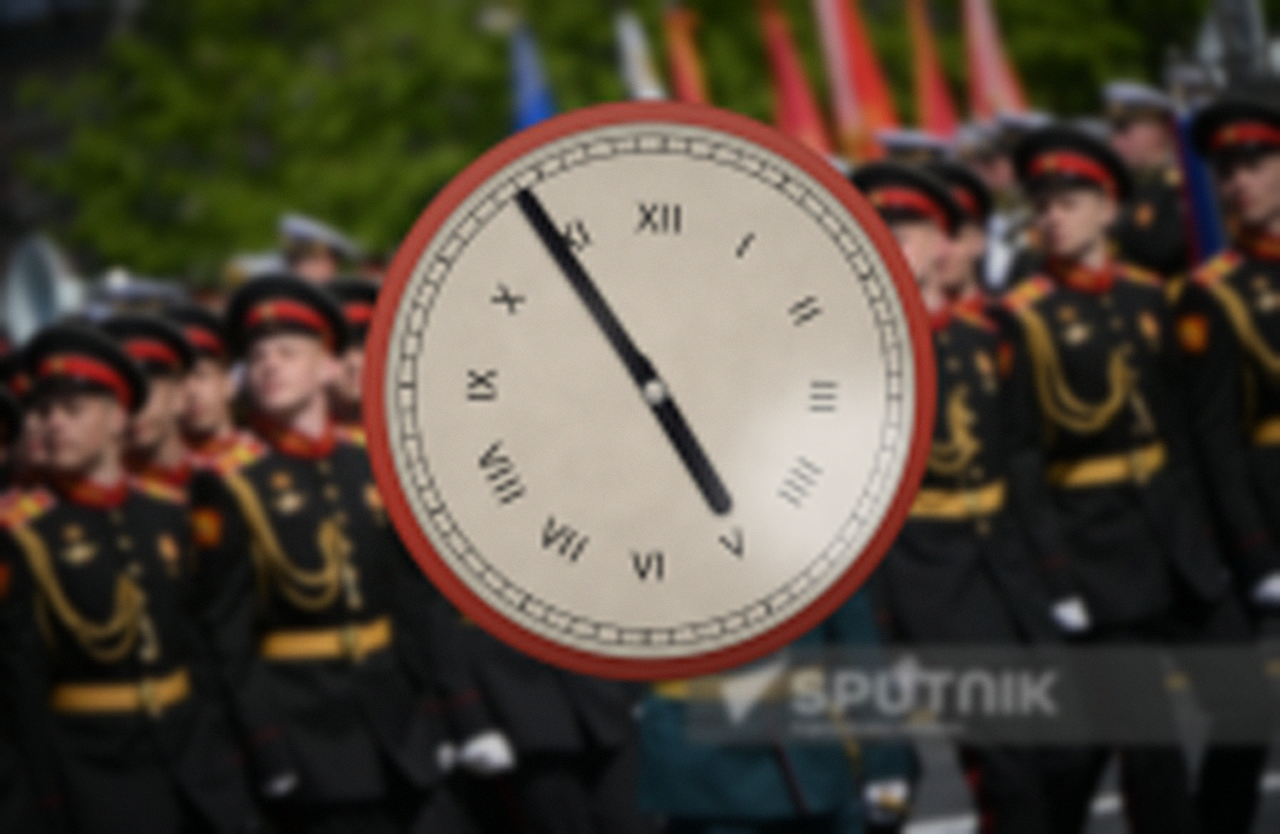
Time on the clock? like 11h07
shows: 4h54
